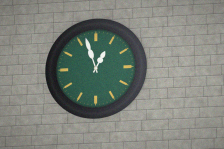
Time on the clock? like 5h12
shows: 12h57
